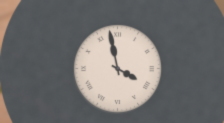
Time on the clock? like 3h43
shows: 3h58
